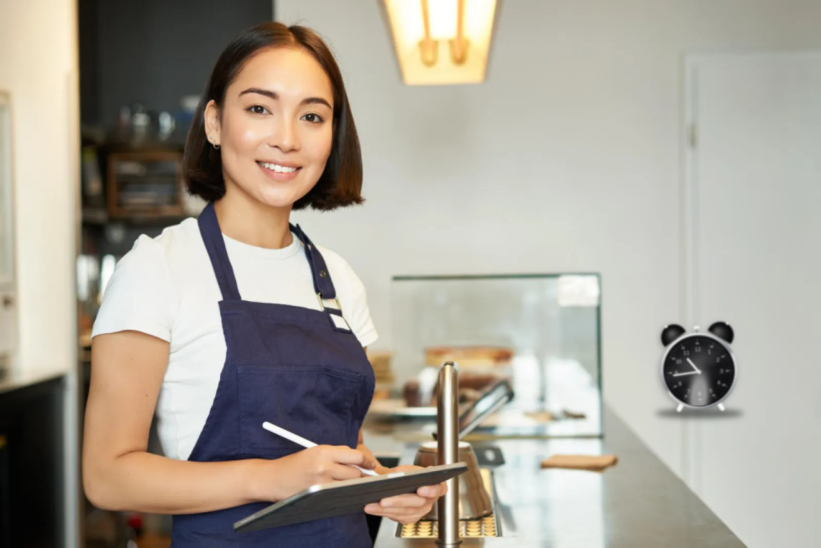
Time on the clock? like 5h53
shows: 10h44
